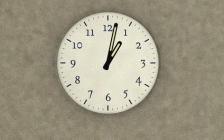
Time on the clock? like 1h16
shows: 1h02
